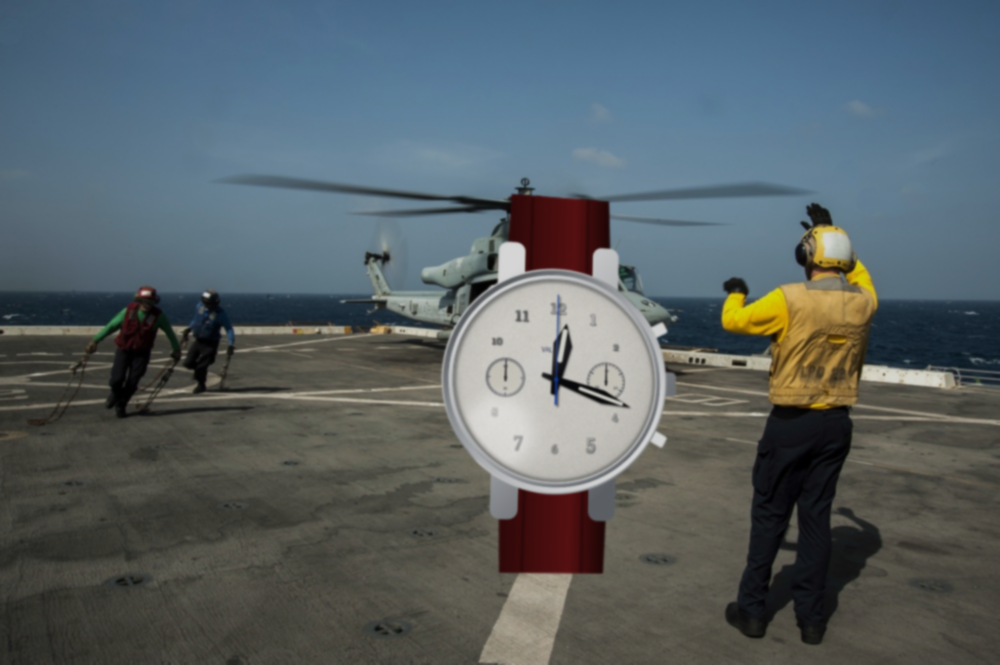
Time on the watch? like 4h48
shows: 12h18
